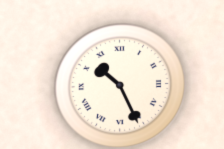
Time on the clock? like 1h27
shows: 10h26
